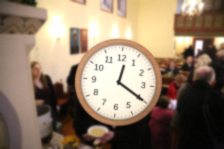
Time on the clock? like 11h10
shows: 12h20
